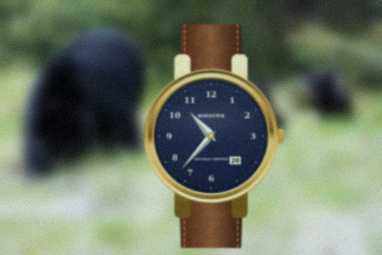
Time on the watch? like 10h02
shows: 10h37
